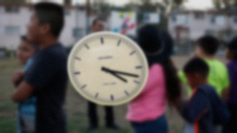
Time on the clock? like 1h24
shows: 4h18
